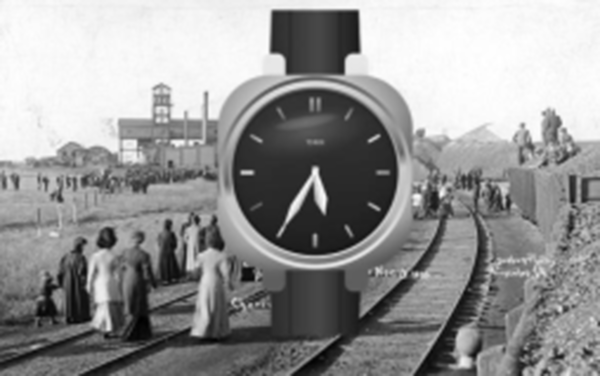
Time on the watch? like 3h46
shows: 5h35
